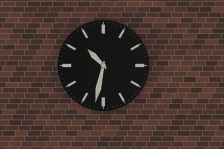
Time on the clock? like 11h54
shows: 10h32
